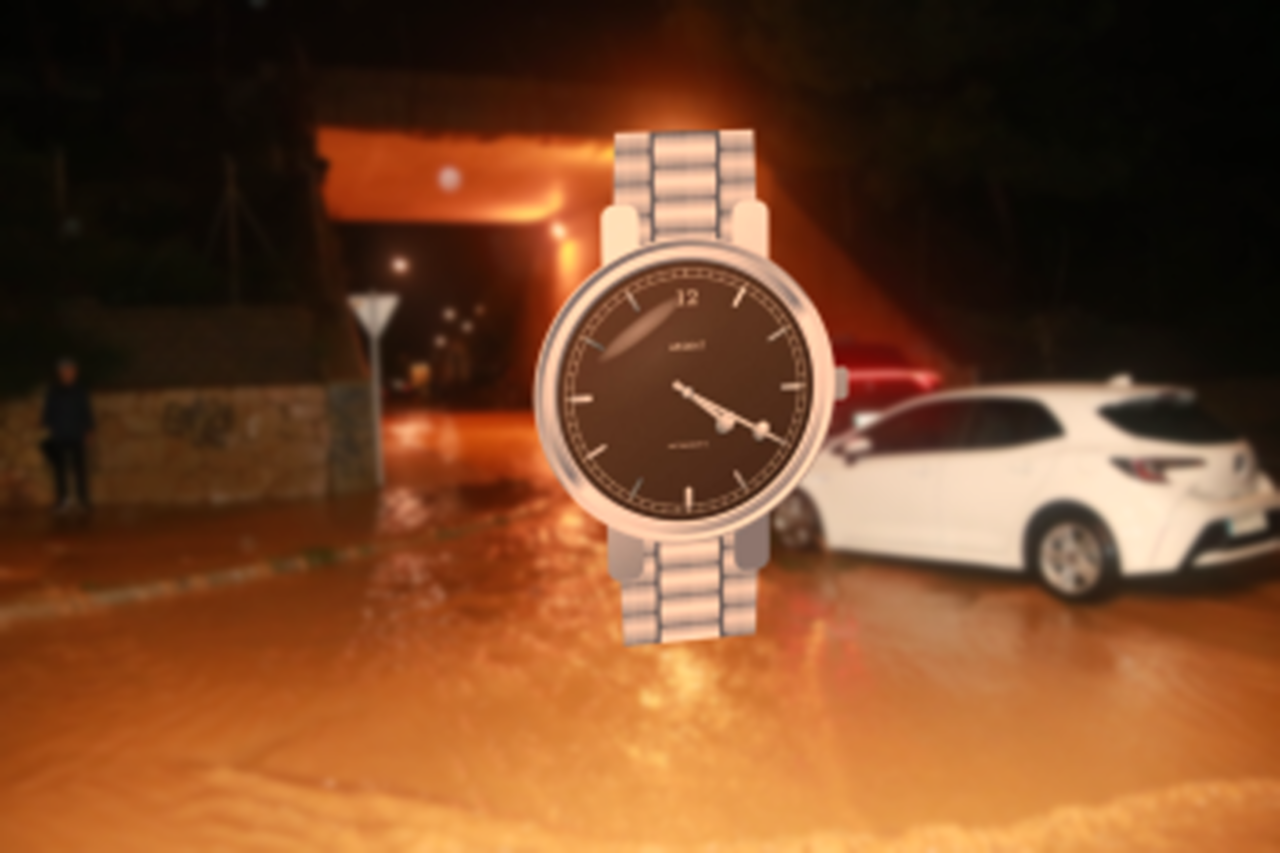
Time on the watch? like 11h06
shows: 4h20
